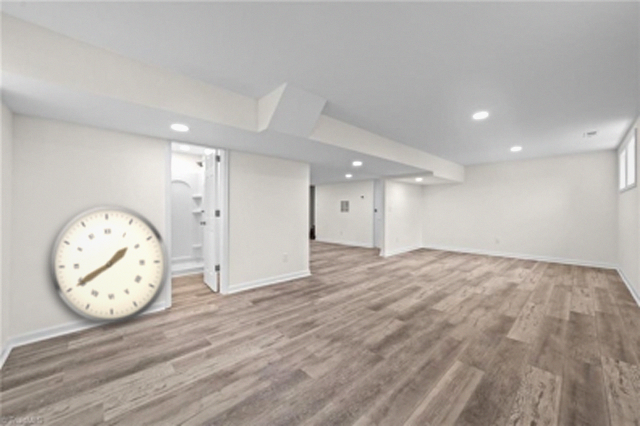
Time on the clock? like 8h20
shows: 1h40
